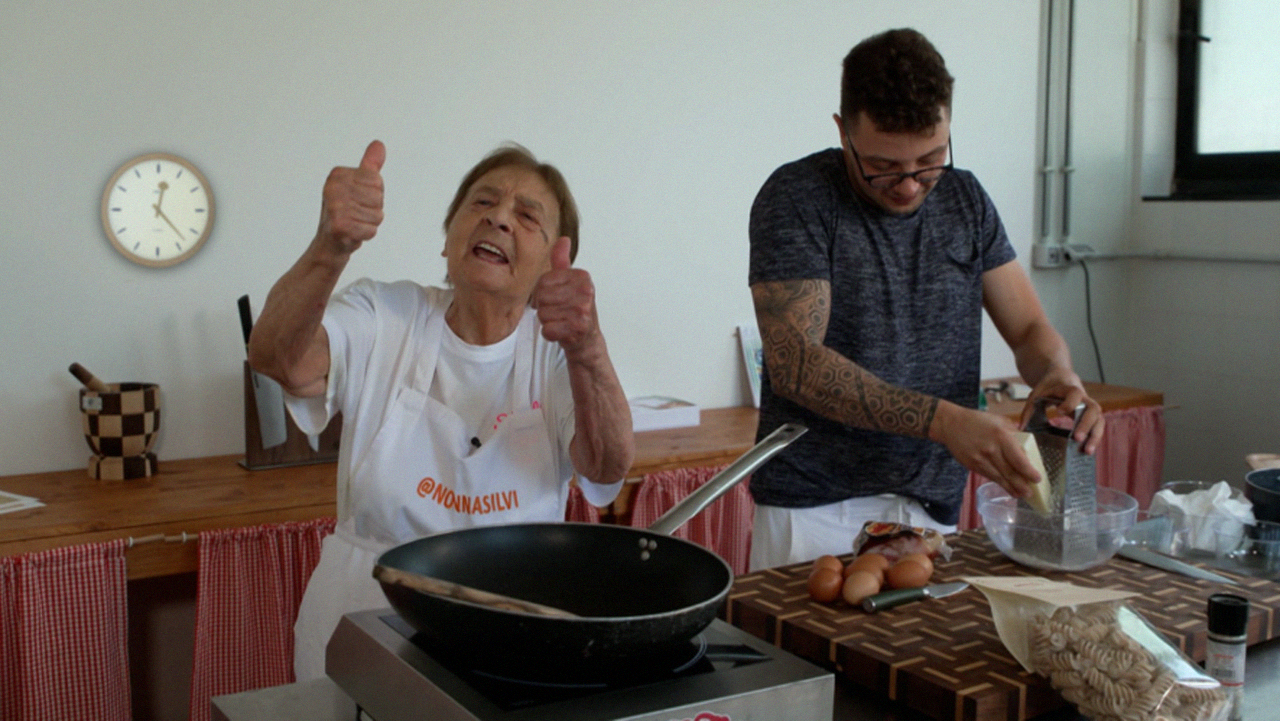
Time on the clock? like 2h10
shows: 12h23
